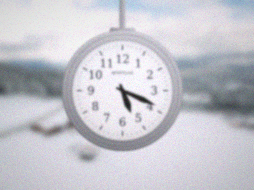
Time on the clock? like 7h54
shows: 5h19
